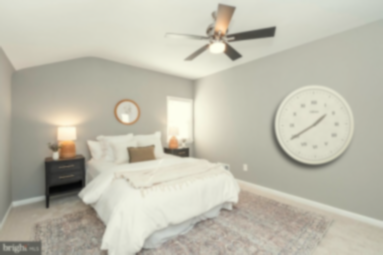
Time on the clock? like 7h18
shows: 1h40
